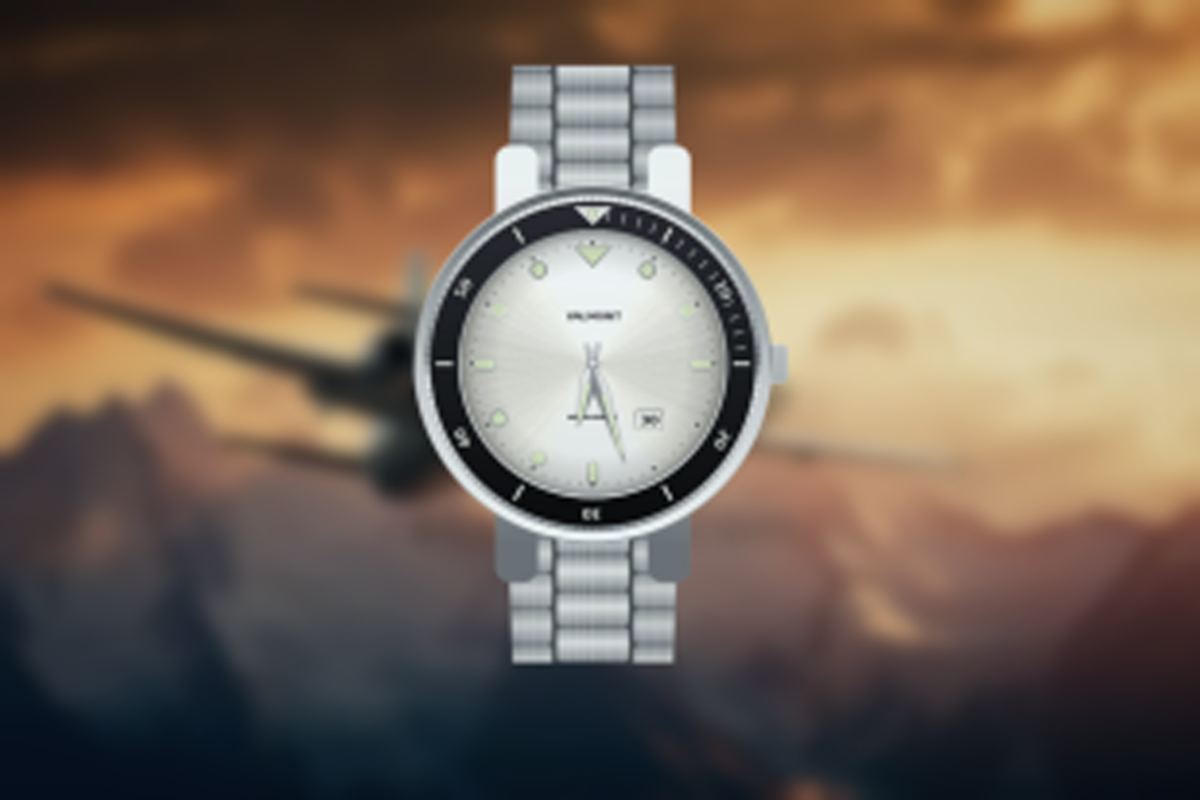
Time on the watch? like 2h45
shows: 6h27
